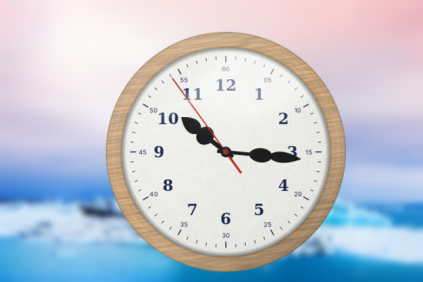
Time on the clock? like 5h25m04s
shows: 10h15m54s
